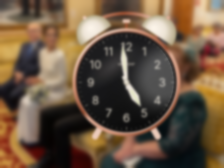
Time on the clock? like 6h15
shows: 4h59
